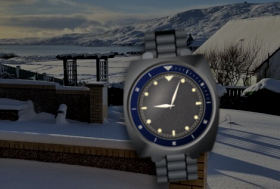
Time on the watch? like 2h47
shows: 9h04
